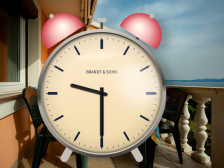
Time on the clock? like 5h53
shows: 9h30
